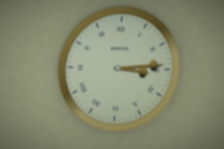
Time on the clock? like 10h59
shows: 3h14
